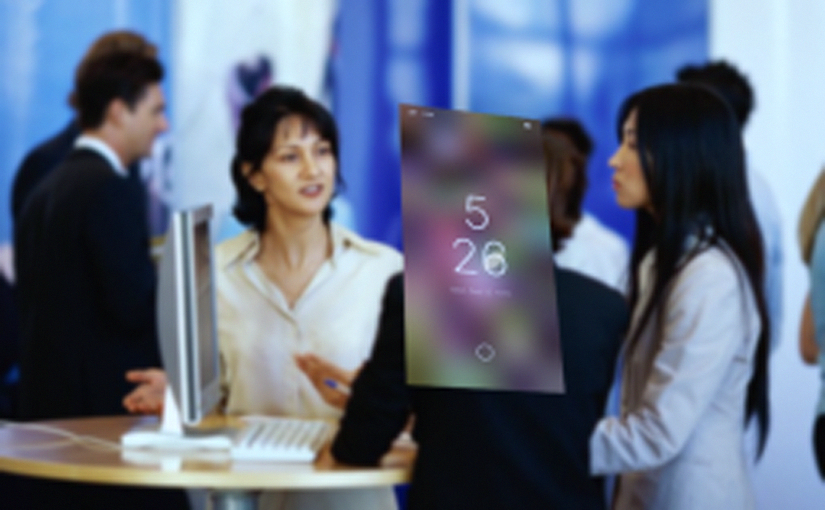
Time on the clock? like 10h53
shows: 5h26
